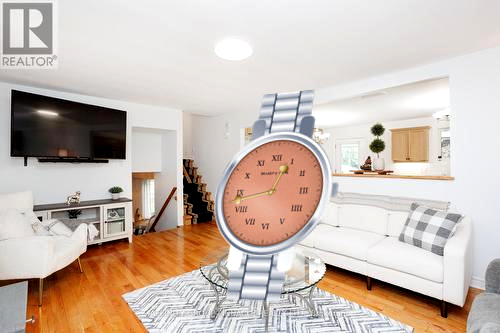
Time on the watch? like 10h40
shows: 12h43
